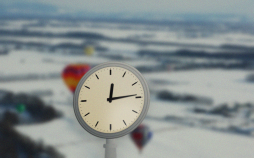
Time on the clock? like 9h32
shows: 12h14
